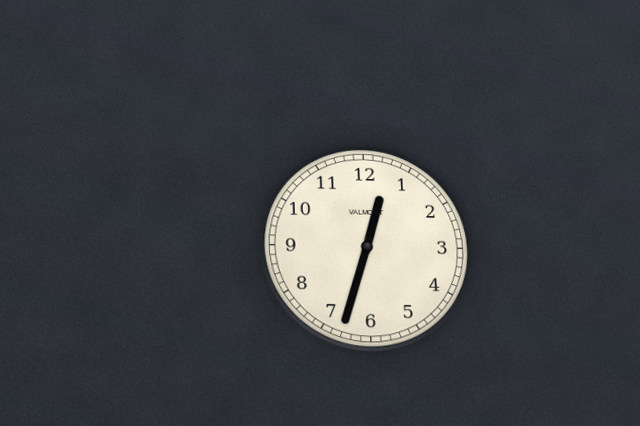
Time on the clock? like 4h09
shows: 12h33
